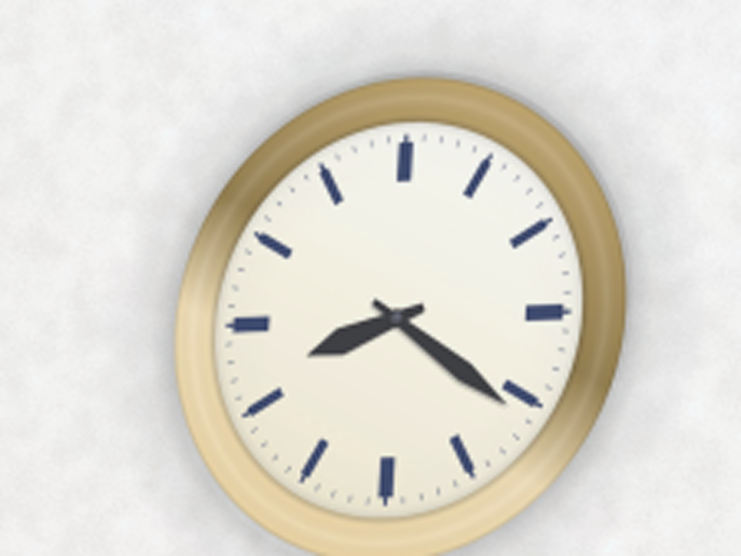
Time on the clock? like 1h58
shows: 8h21
